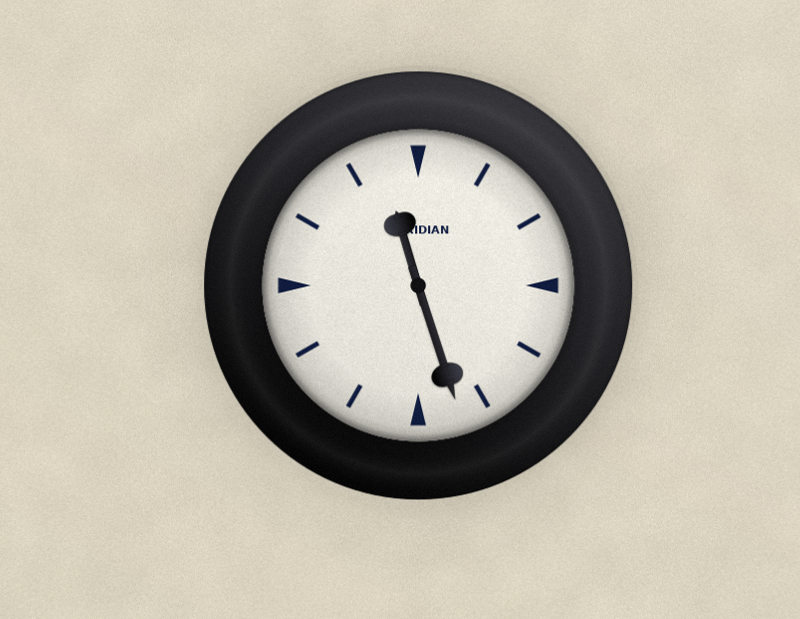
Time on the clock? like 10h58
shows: 11h27
